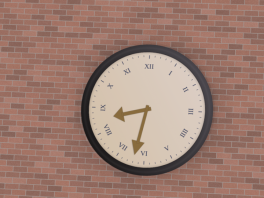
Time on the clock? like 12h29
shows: 8h32
